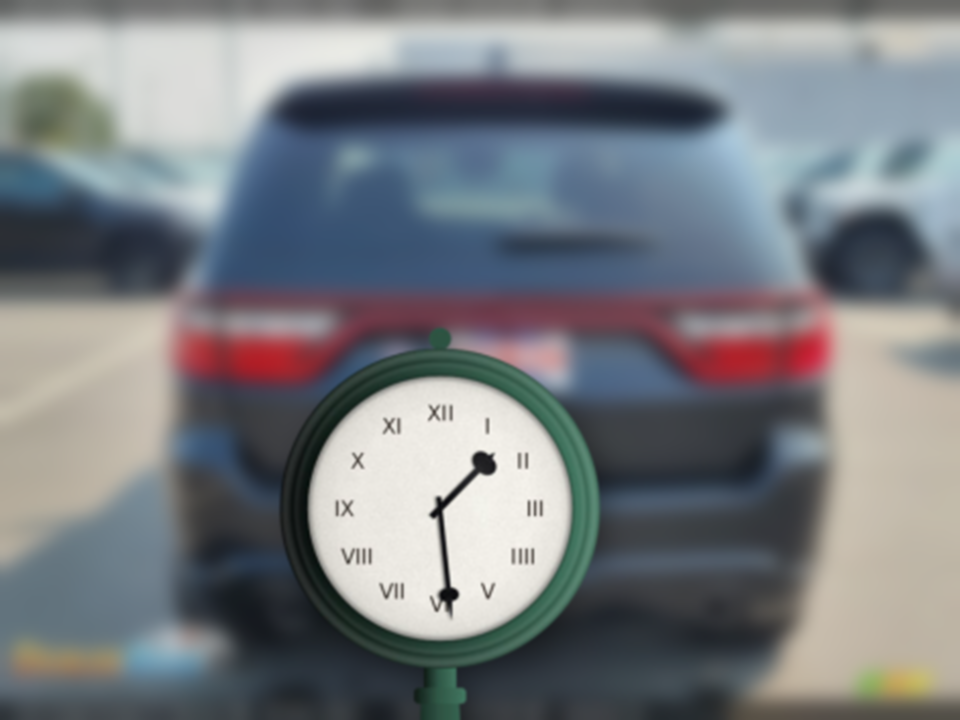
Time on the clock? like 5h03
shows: 1h29
